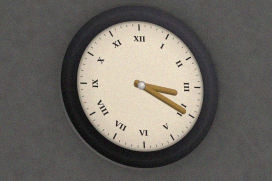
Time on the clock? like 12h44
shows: 3h20
